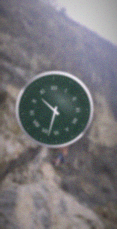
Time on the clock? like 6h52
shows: 10h33
